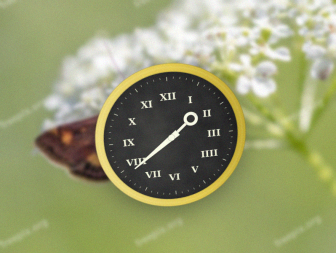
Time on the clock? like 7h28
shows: 1h39
